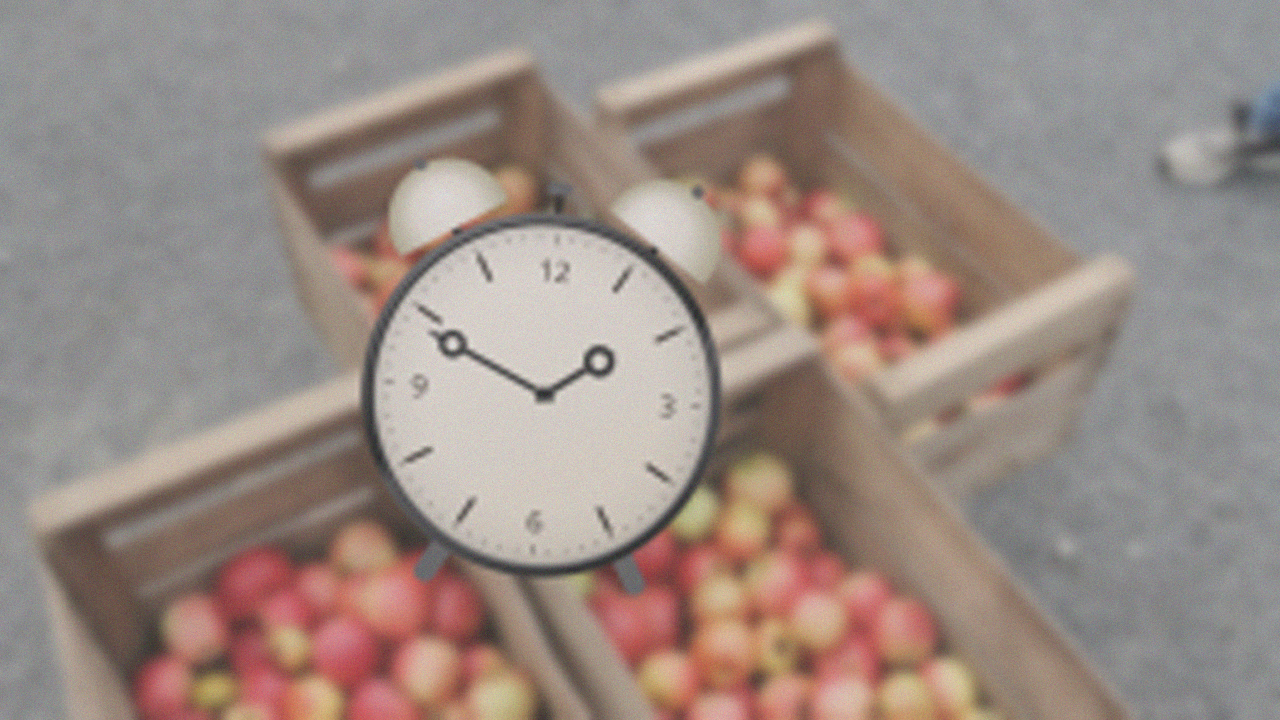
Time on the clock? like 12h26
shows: 1h49
